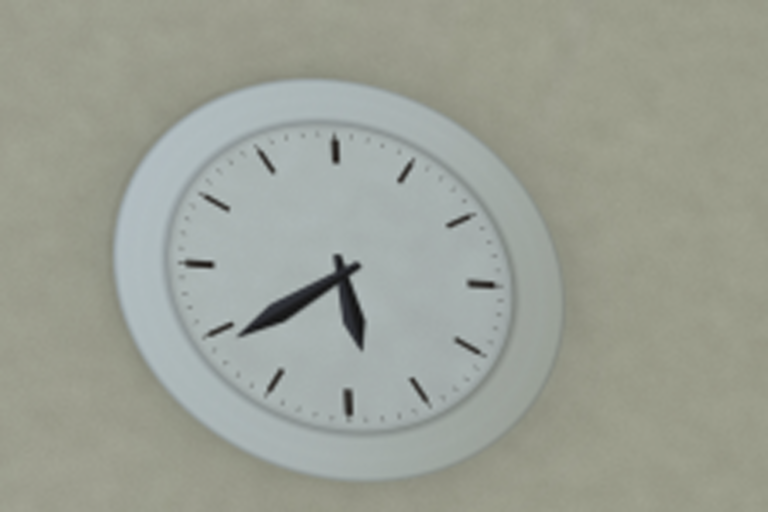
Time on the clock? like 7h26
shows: 5h39
